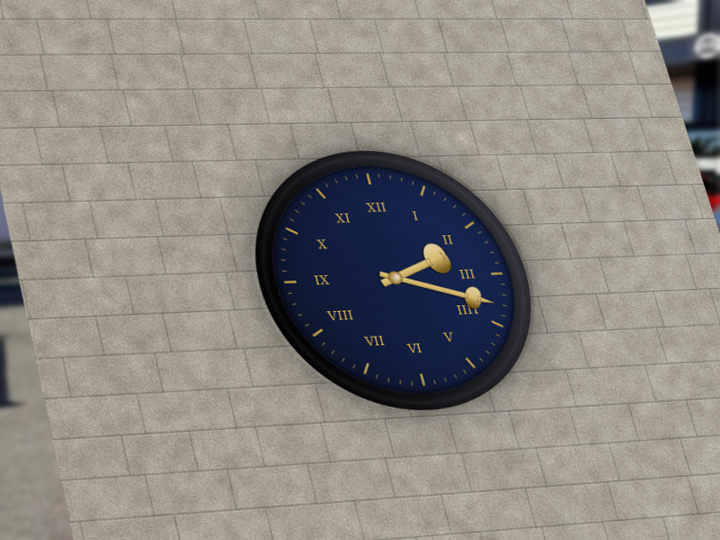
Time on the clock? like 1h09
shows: 2h18
